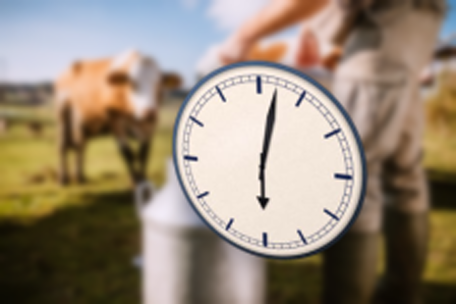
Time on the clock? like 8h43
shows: 6h02
